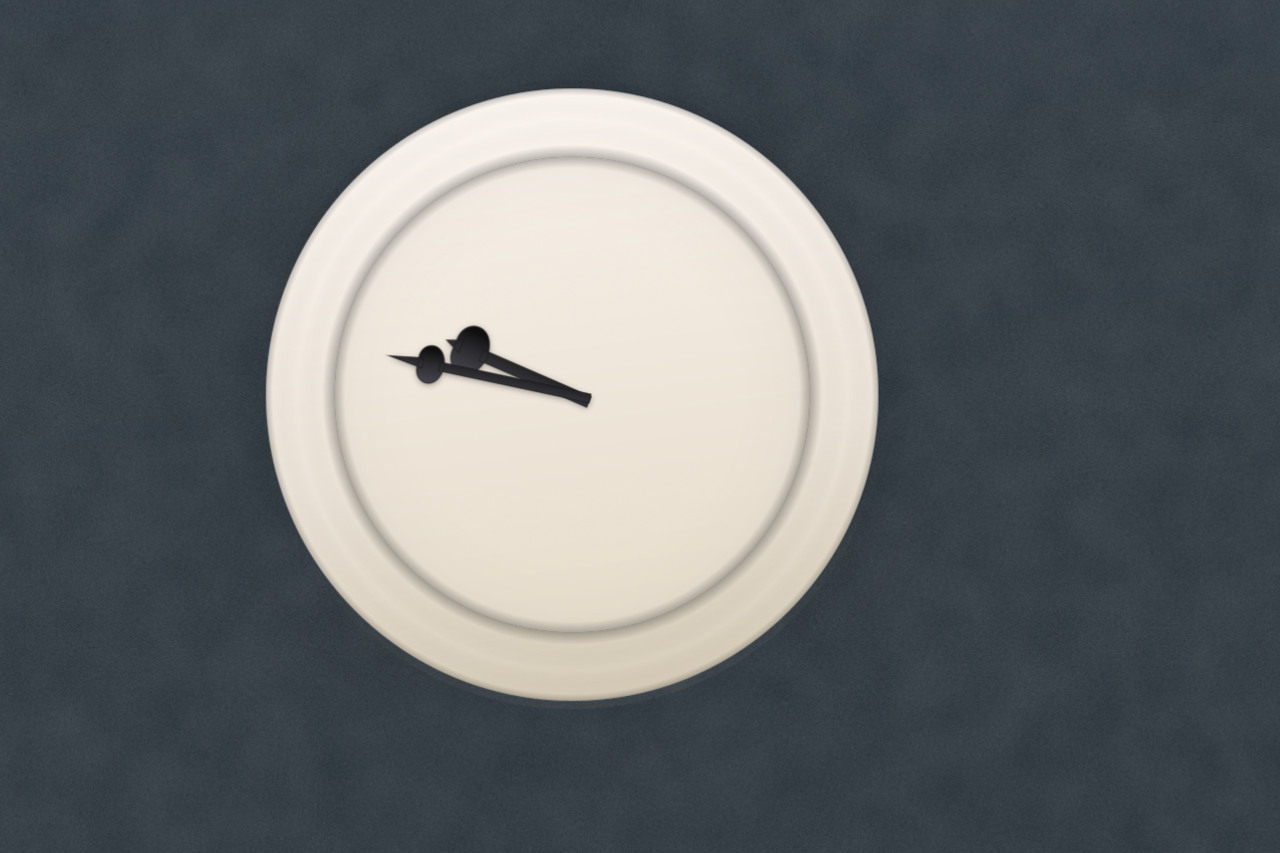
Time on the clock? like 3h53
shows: 9h47
